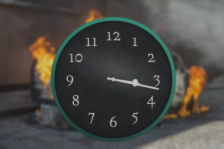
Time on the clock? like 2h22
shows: 3h17
